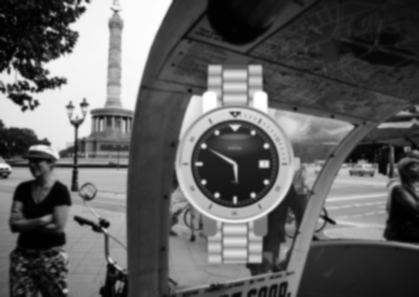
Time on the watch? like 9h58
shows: 5h50
